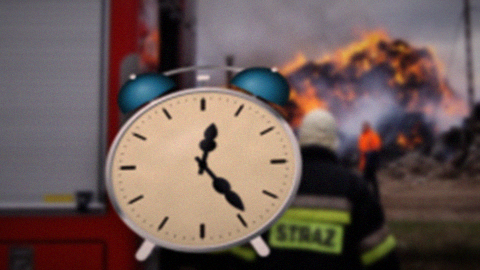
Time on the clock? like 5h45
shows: 12h24
